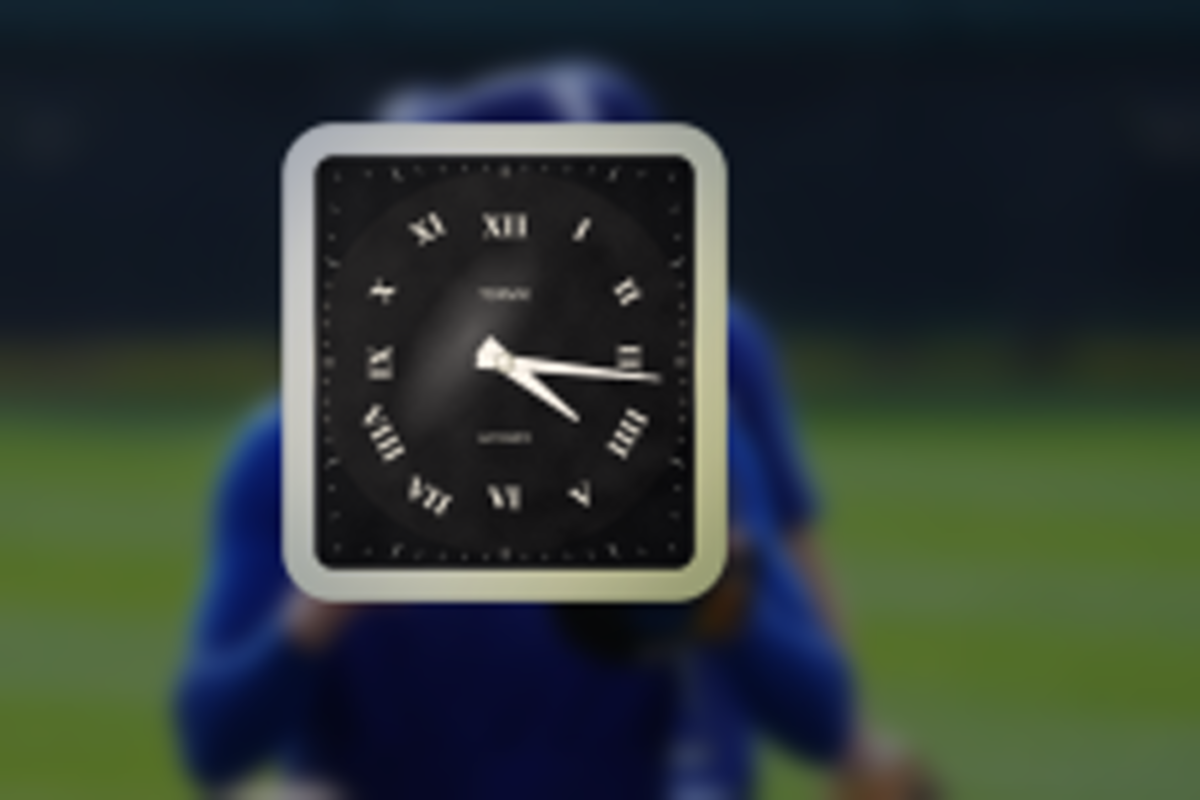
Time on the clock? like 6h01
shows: 4h16
